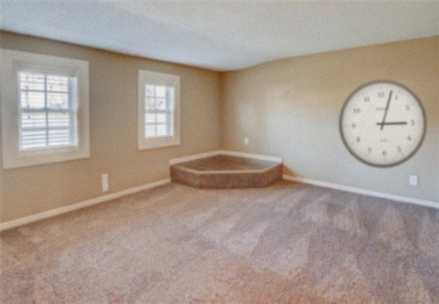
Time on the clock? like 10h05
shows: 3h03
